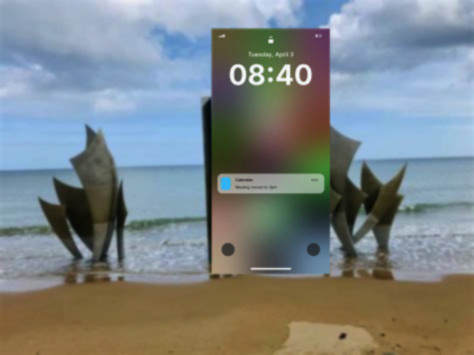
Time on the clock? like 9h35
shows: 8h40
